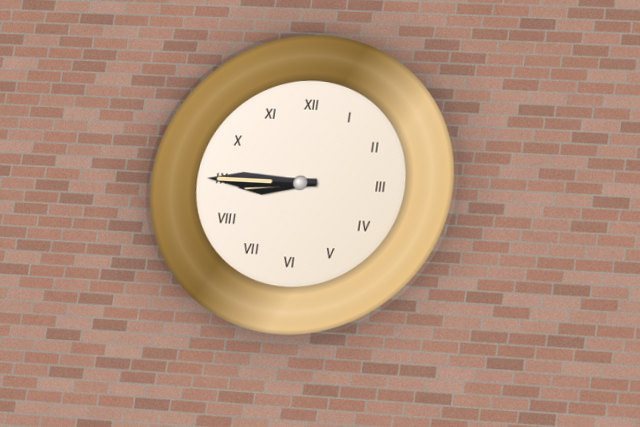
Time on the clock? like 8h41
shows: 8h45
